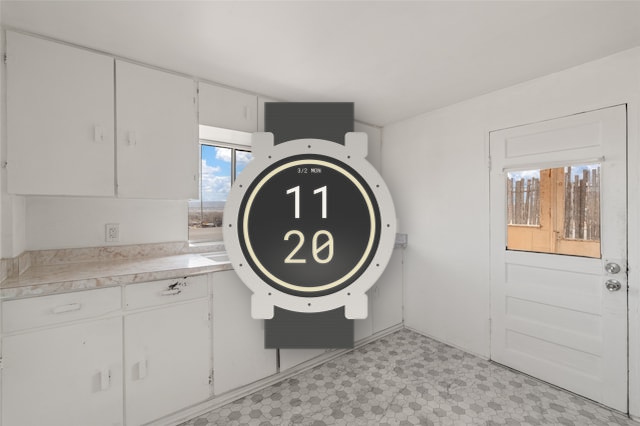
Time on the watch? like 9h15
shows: 11h20
